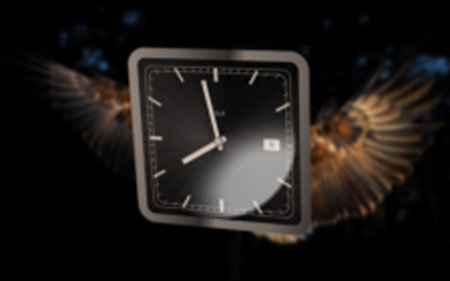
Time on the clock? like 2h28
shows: 7h58
